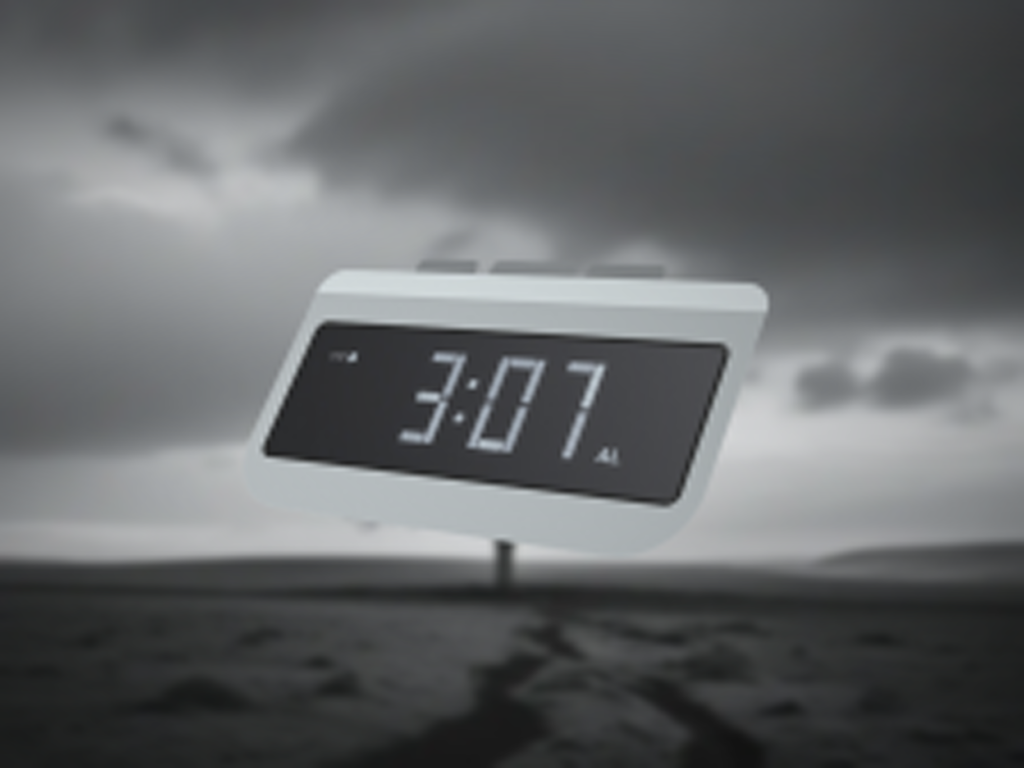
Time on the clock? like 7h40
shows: 3h07
